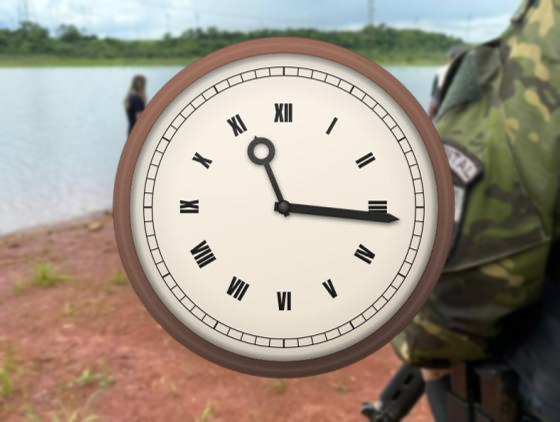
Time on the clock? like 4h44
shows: 11h16
